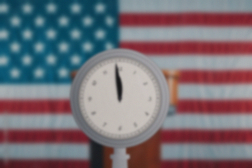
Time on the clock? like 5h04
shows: 11h59
